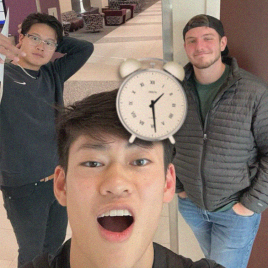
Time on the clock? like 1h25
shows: 1h29
